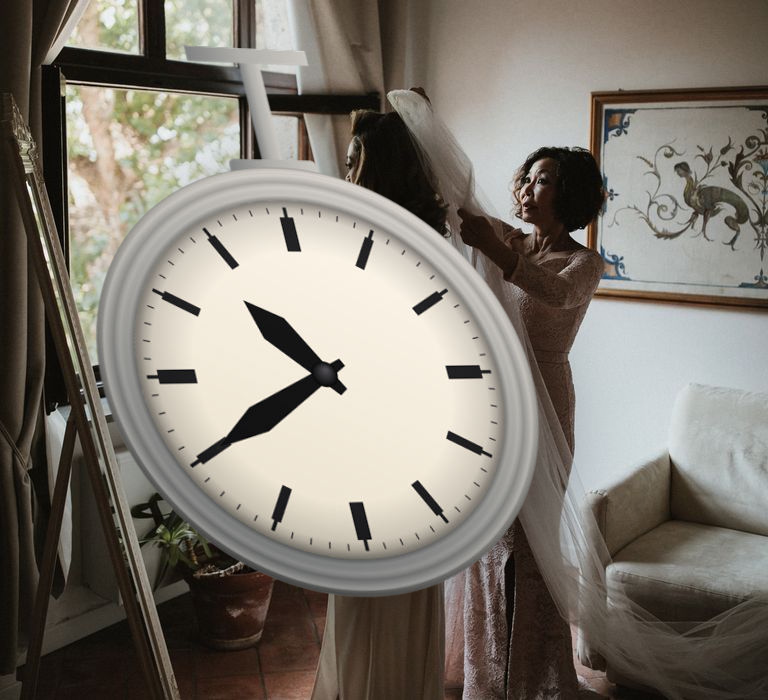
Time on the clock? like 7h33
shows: 10h40
